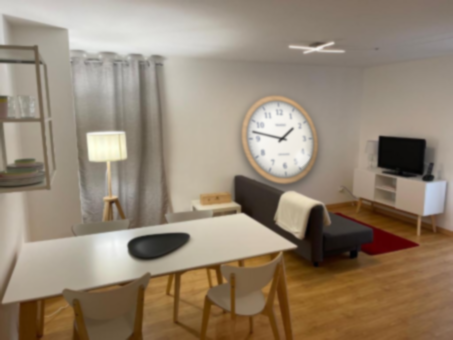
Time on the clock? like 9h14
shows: 1h47
